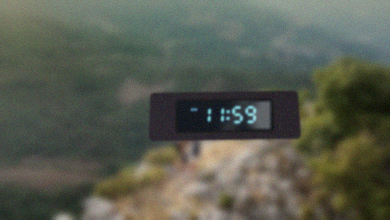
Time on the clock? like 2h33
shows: 11h59
